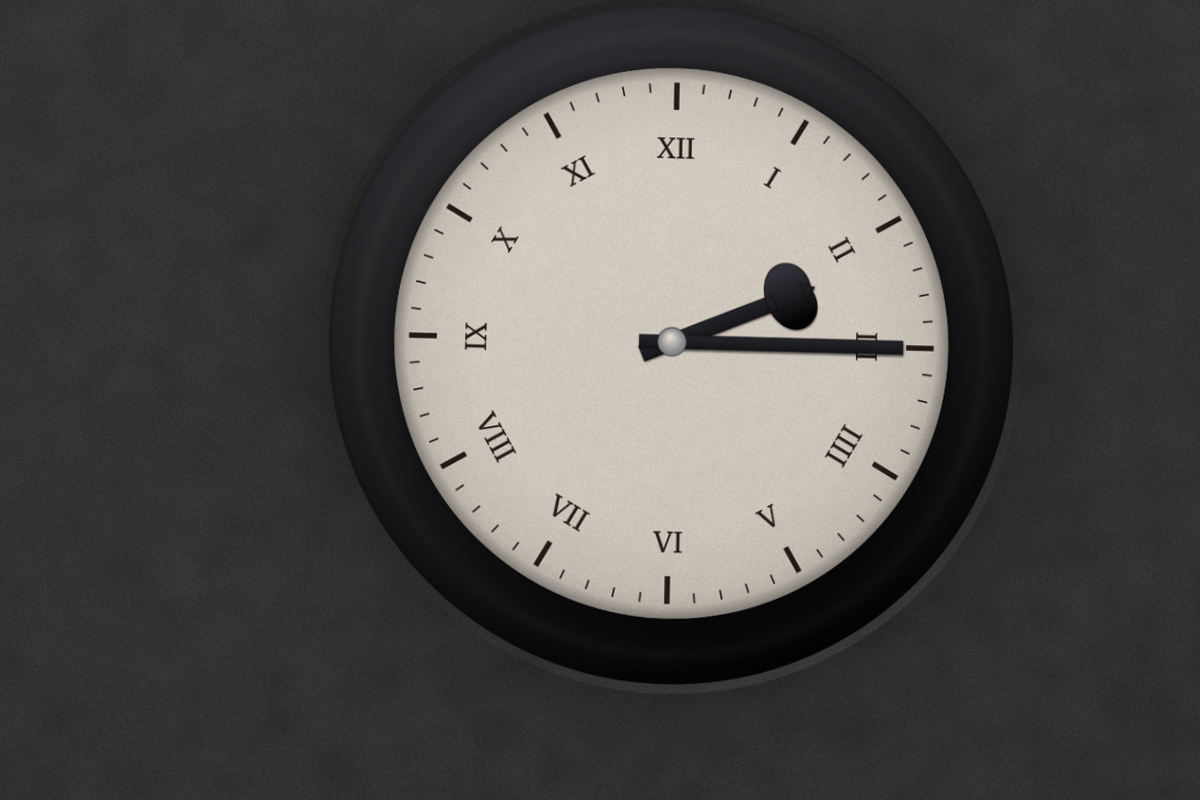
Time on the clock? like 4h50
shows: 2h15
